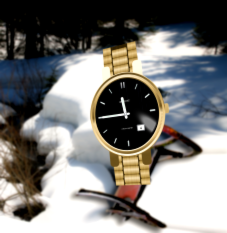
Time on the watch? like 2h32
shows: 11h45
